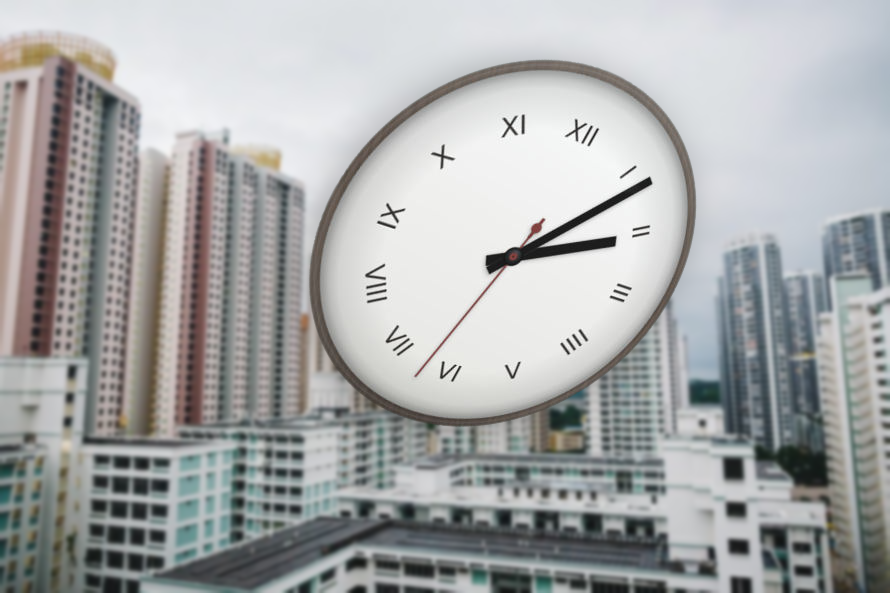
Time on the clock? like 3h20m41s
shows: 2h06m32s
